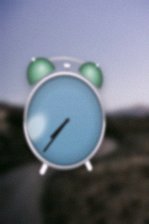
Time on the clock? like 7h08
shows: 7h37
